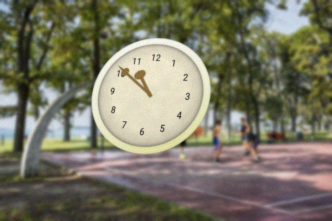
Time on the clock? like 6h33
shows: 10h51
